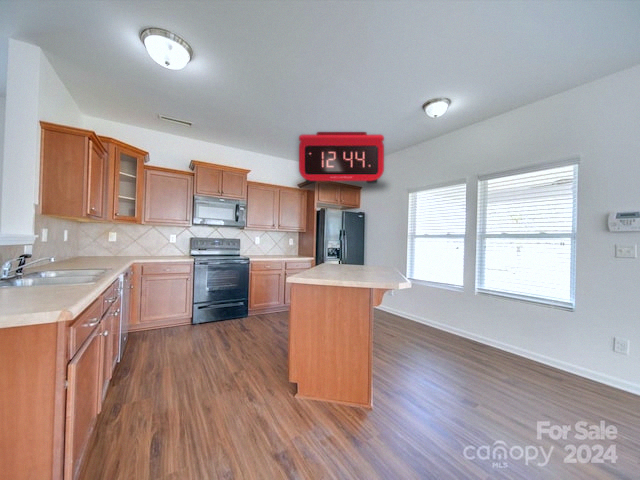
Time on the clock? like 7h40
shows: 12h44
